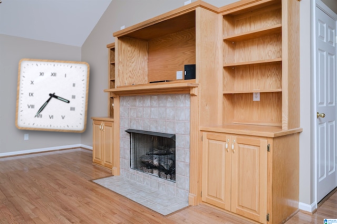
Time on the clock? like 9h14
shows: 3h36
